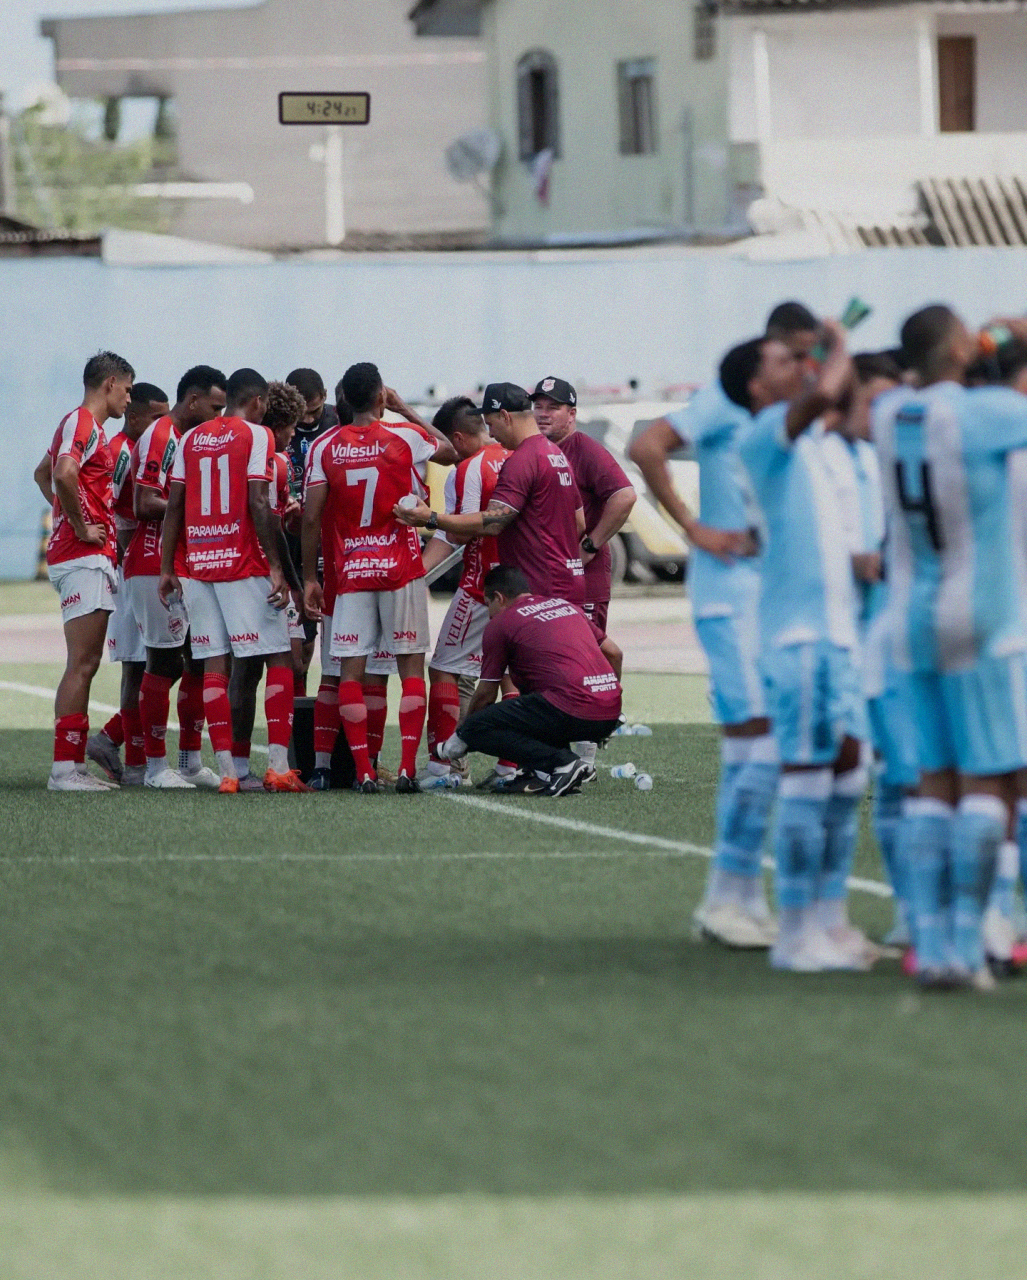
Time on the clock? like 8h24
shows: 4h24
